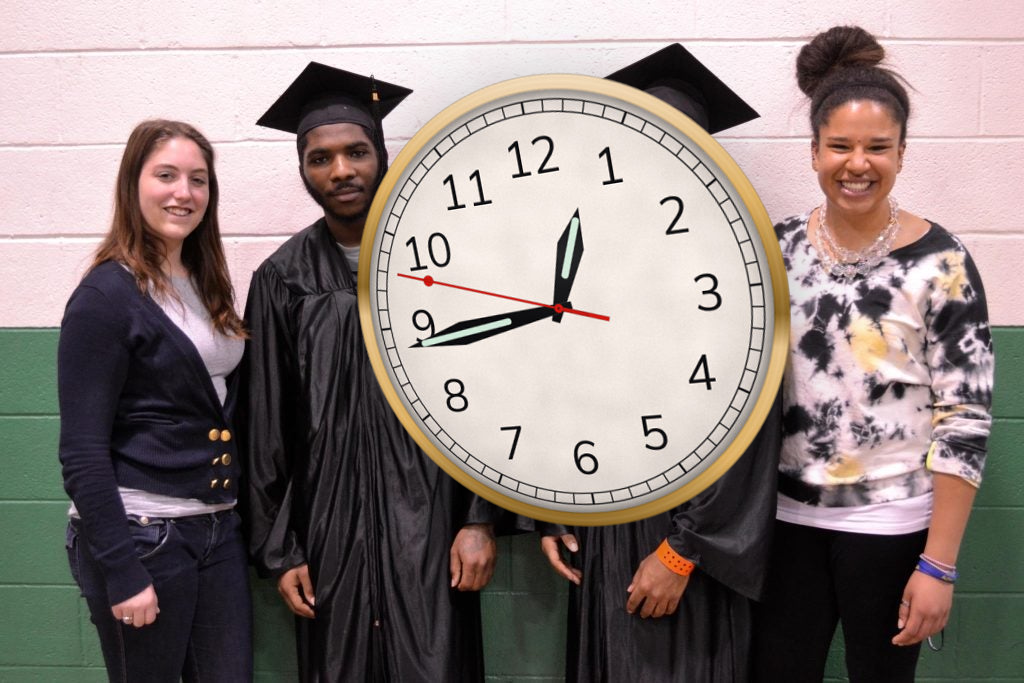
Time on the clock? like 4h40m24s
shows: 12h43m48s
